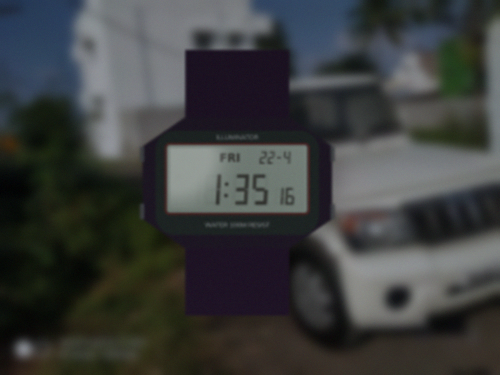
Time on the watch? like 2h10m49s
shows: 1h35m16s
